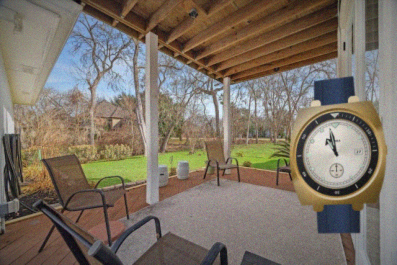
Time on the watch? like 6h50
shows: 10h58
